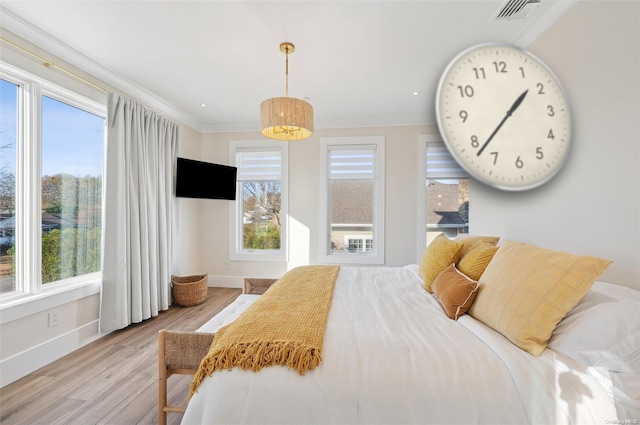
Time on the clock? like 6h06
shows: 1h38
